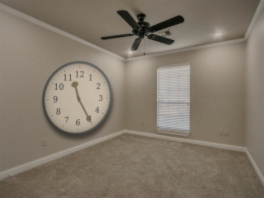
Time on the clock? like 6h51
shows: 11h25
